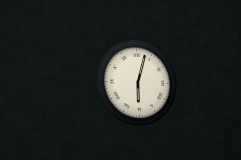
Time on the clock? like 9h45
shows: 6h03
